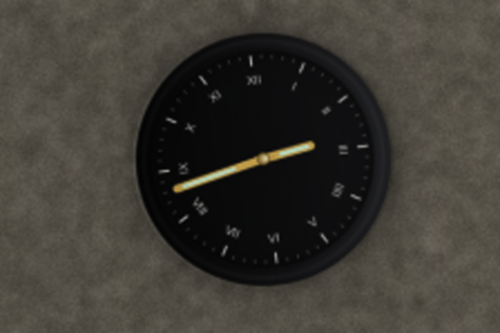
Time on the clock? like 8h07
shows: 2h43
